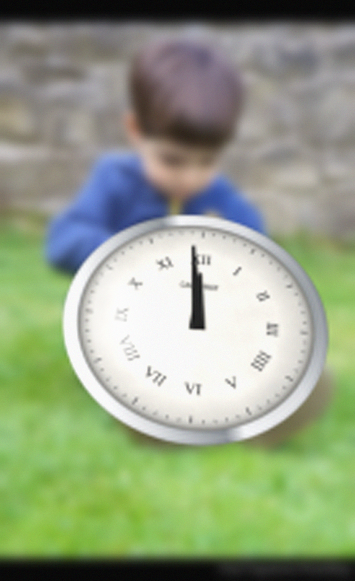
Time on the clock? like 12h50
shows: 11h59
